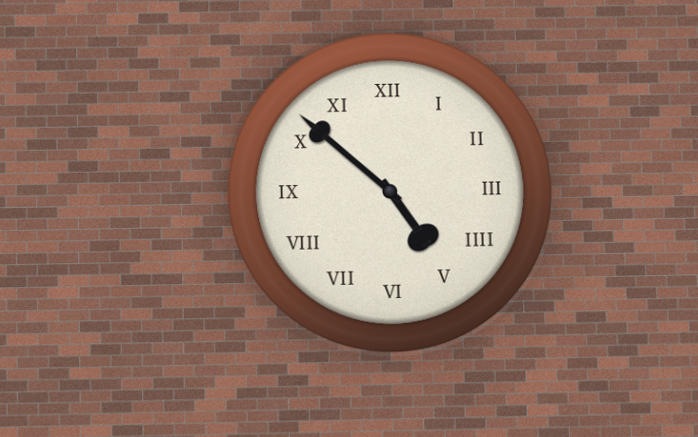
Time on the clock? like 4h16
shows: 4h52
